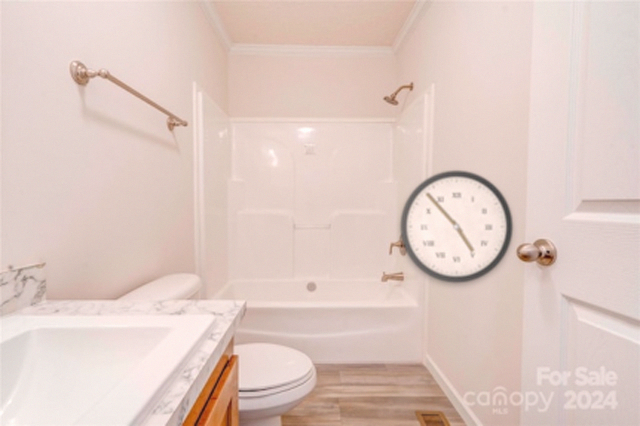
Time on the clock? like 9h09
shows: 4h53
